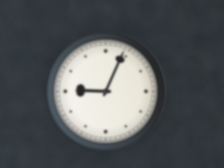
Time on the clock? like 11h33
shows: 9h04
